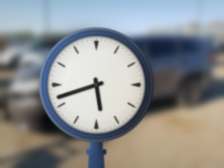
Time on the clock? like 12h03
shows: 5h42
